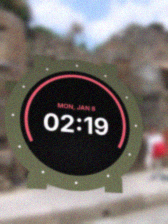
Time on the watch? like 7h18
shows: 2h19
